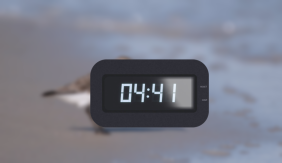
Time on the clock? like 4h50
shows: 4h41
